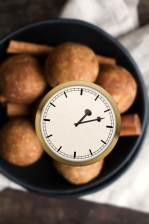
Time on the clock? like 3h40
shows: 1h12
